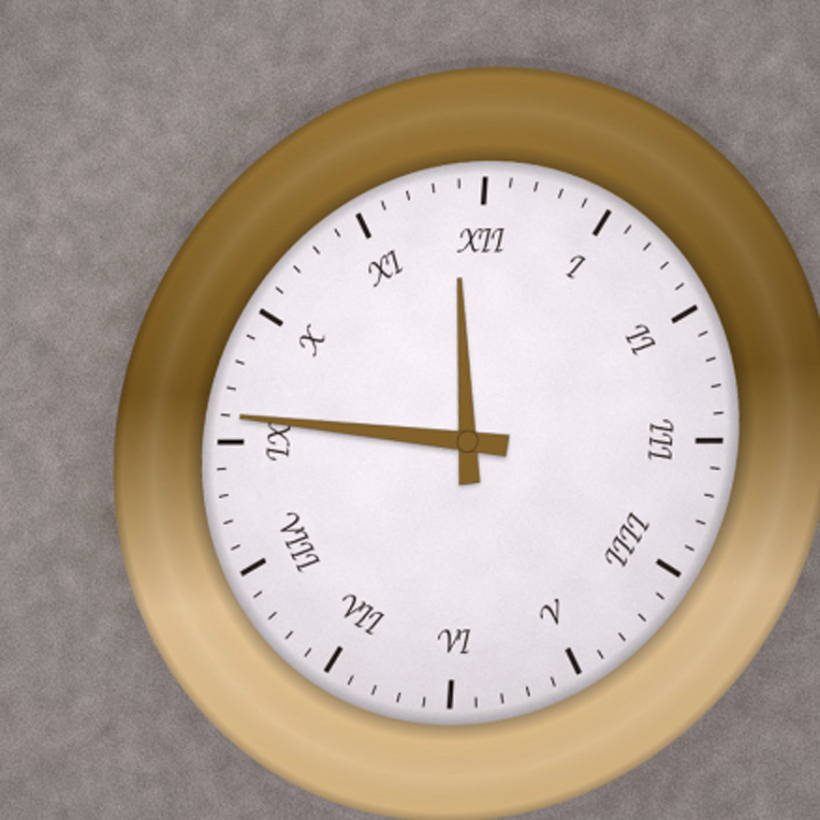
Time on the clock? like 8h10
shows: 11h46
